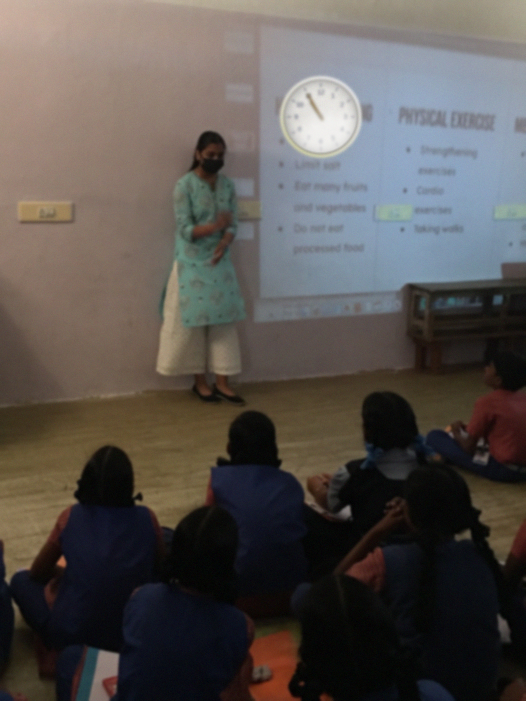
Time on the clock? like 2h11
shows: 10h55
